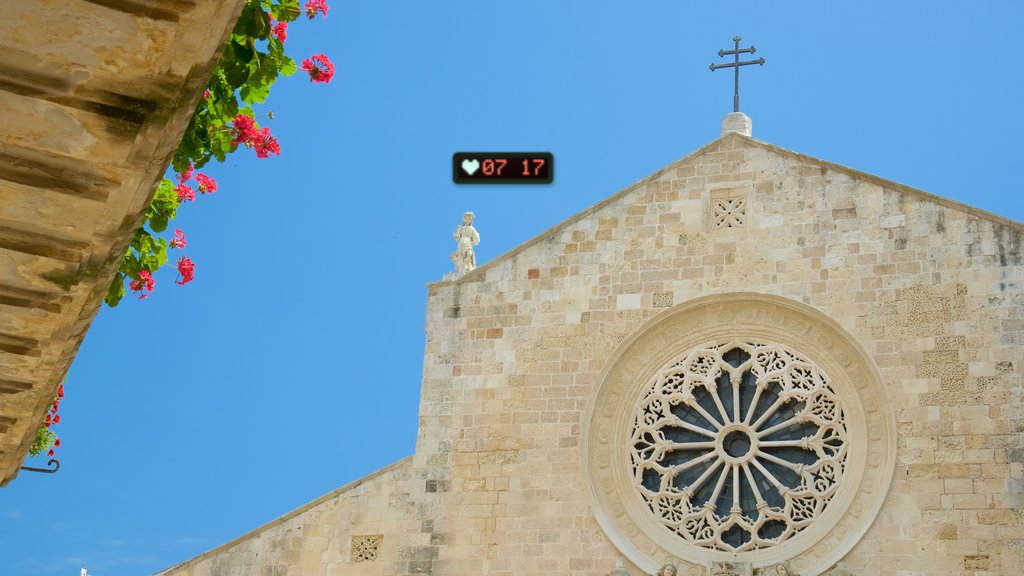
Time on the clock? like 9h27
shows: 7h17
